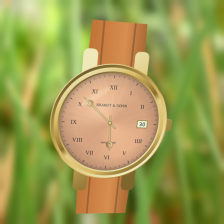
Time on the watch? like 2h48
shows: 5h52
